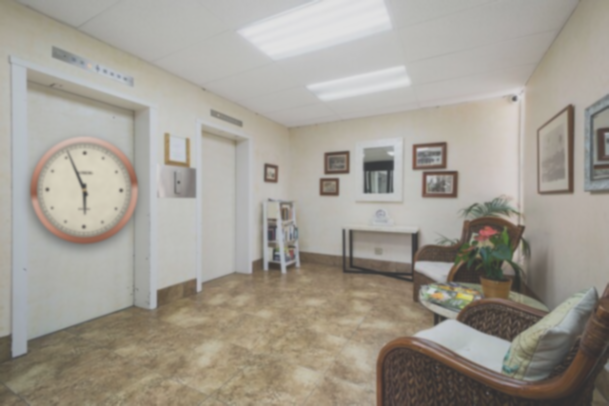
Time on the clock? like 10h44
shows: 5h56
